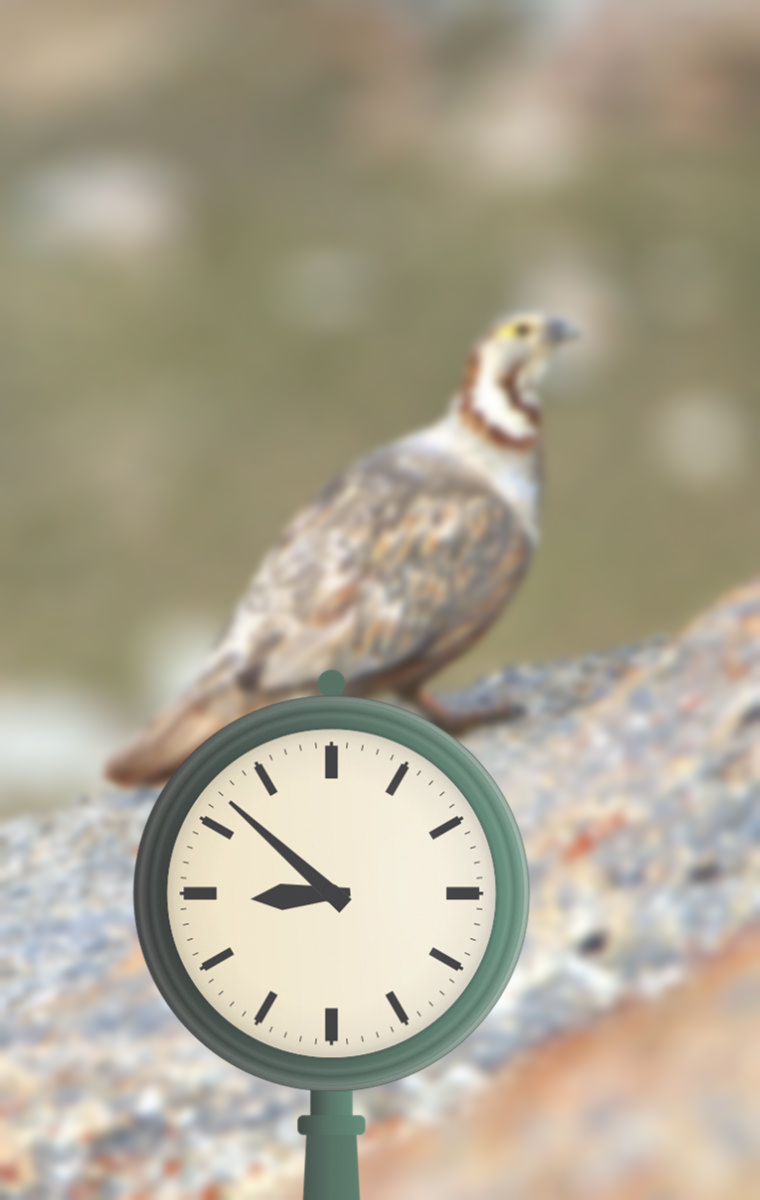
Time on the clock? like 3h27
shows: 8h52
